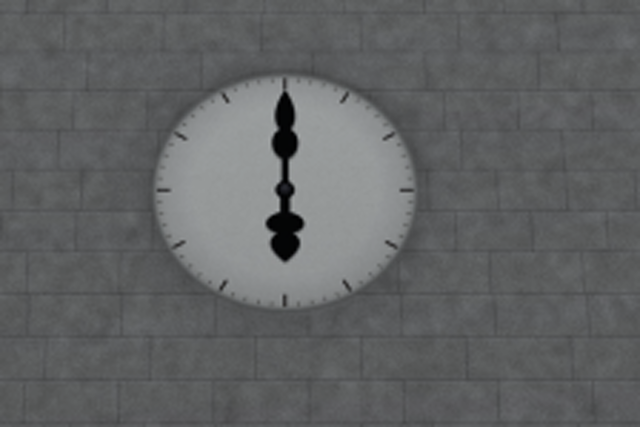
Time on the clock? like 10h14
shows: 6h00
